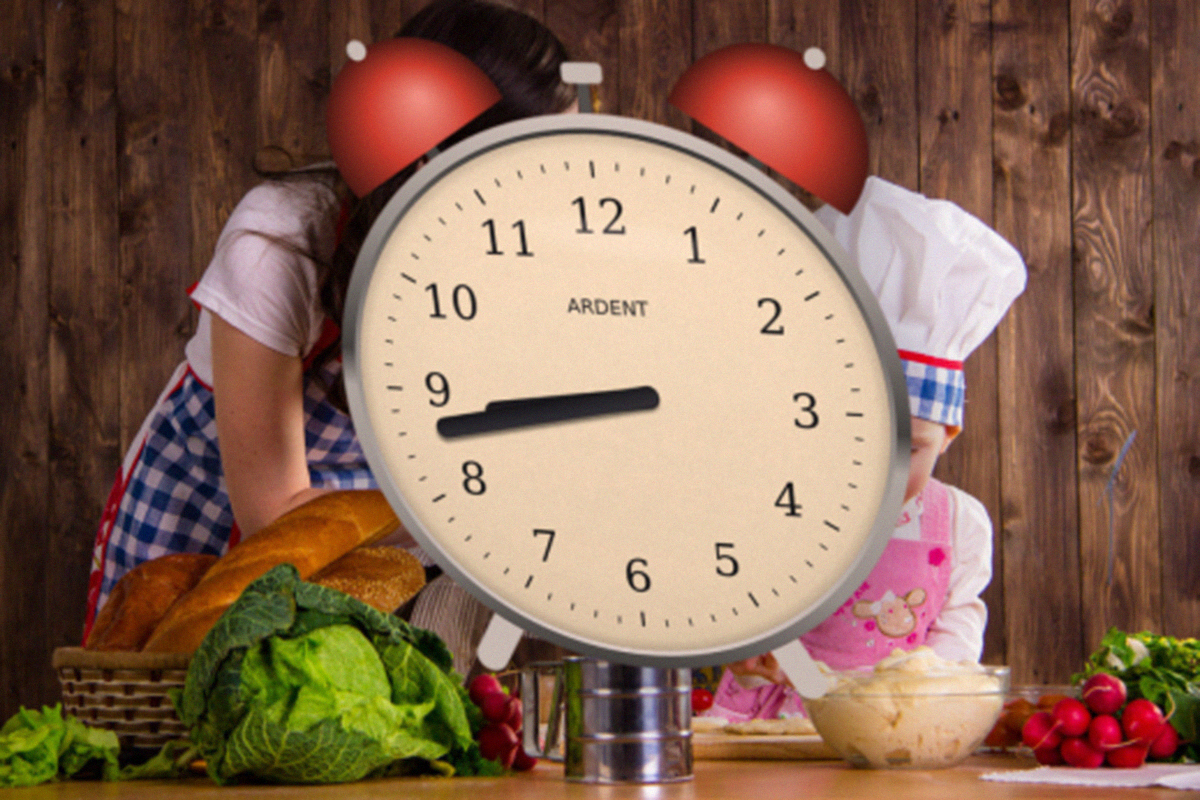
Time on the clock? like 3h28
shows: 8h43
